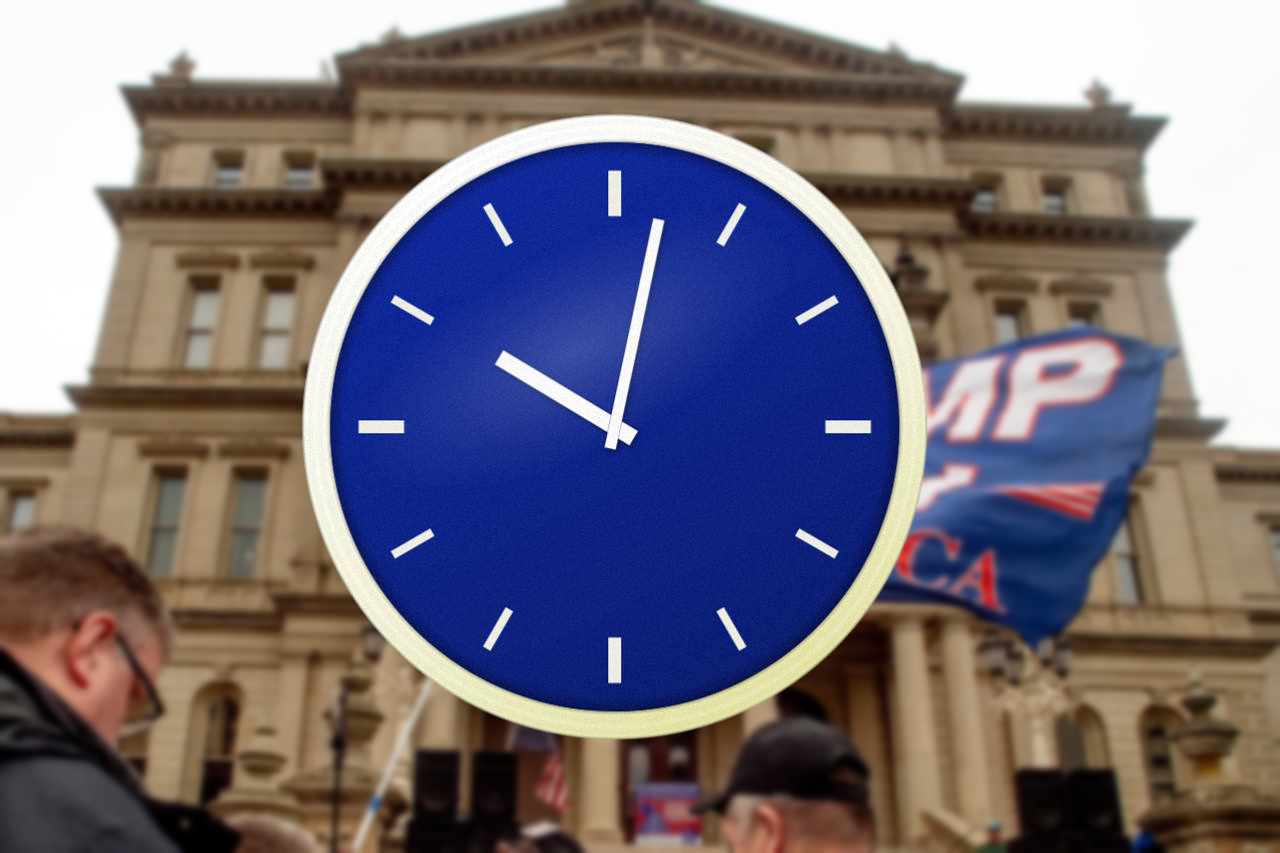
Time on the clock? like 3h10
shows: 10h02
